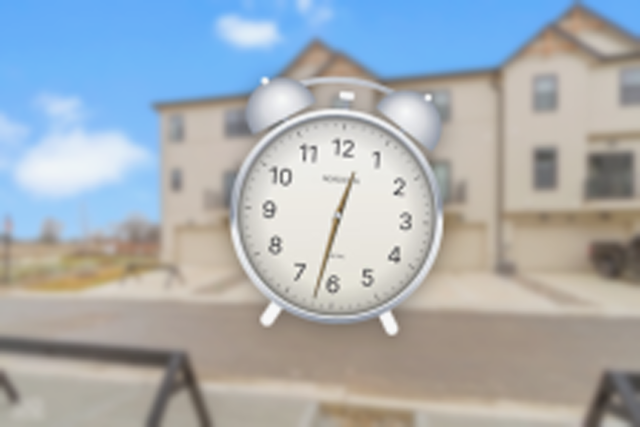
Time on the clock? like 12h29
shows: 12h32
